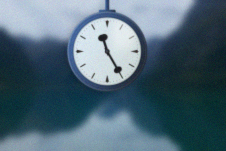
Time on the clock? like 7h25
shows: 11h25
